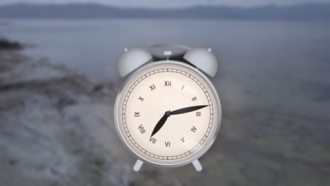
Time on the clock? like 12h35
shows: 7h13
